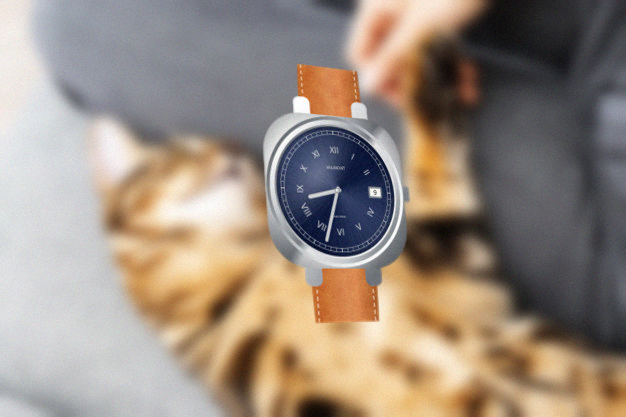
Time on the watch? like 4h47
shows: 8h33
